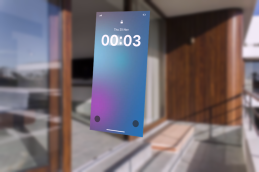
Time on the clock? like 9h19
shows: 0h03
